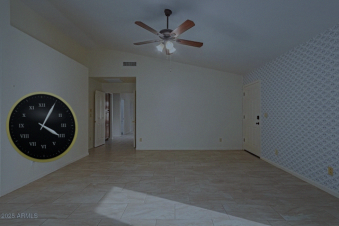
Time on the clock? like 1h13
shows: 4h05
